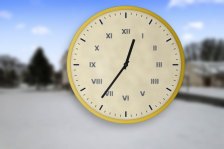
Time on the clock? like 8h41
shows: 12h36
